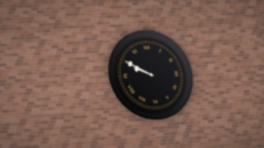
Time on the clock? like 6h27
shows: 9h50
